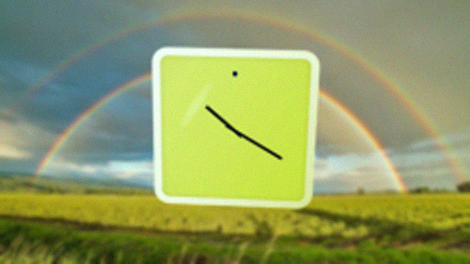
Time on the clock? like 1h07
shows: 10h20
